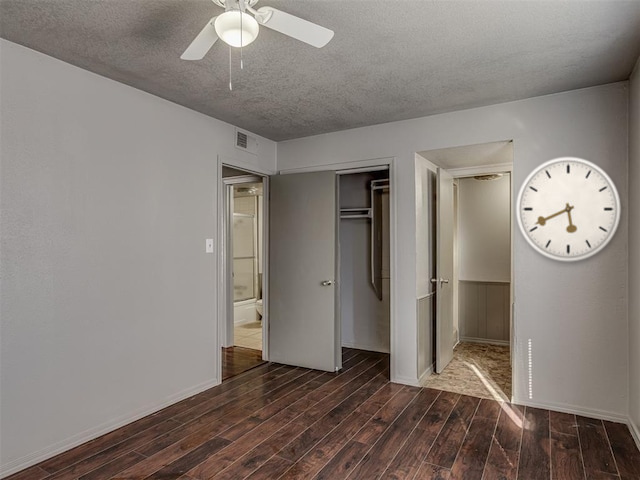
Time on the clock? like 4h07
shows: 5h41
